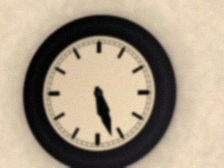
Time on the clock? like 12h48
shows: 5h27
